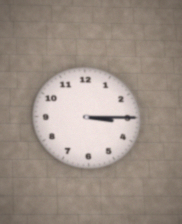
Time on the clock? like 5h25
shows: 3h15
